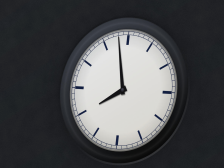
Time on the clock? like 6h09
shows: 7h58
